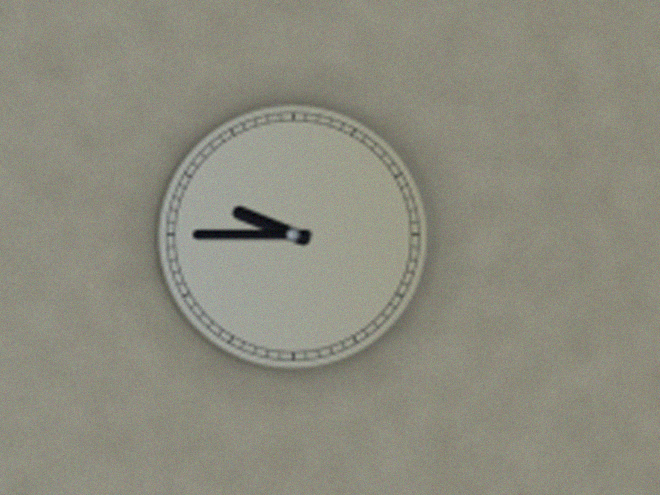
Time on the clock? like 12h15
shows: 9h45
